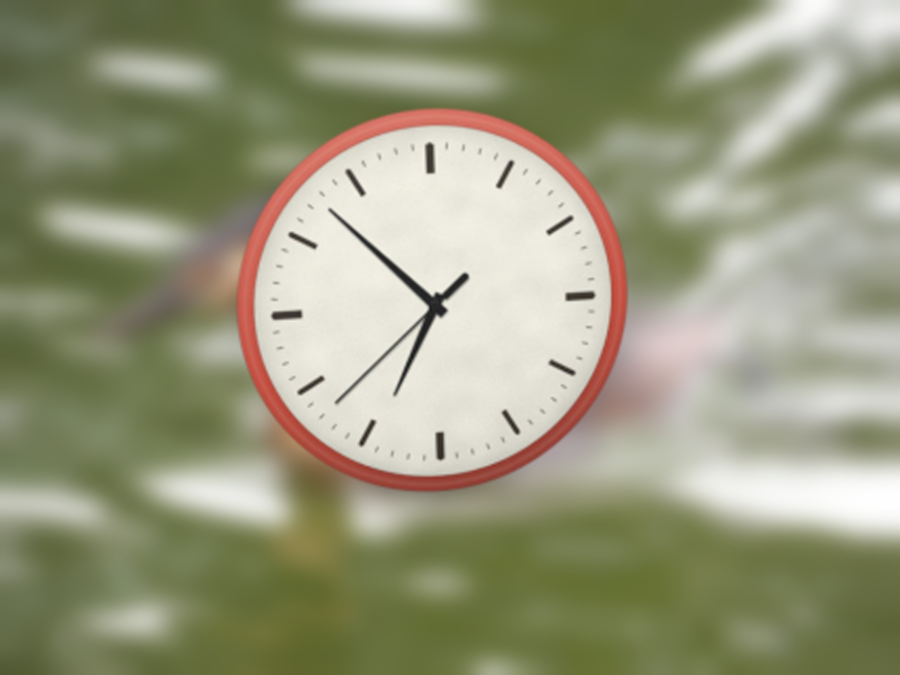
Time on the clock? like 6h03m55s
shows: 6h52m38s
